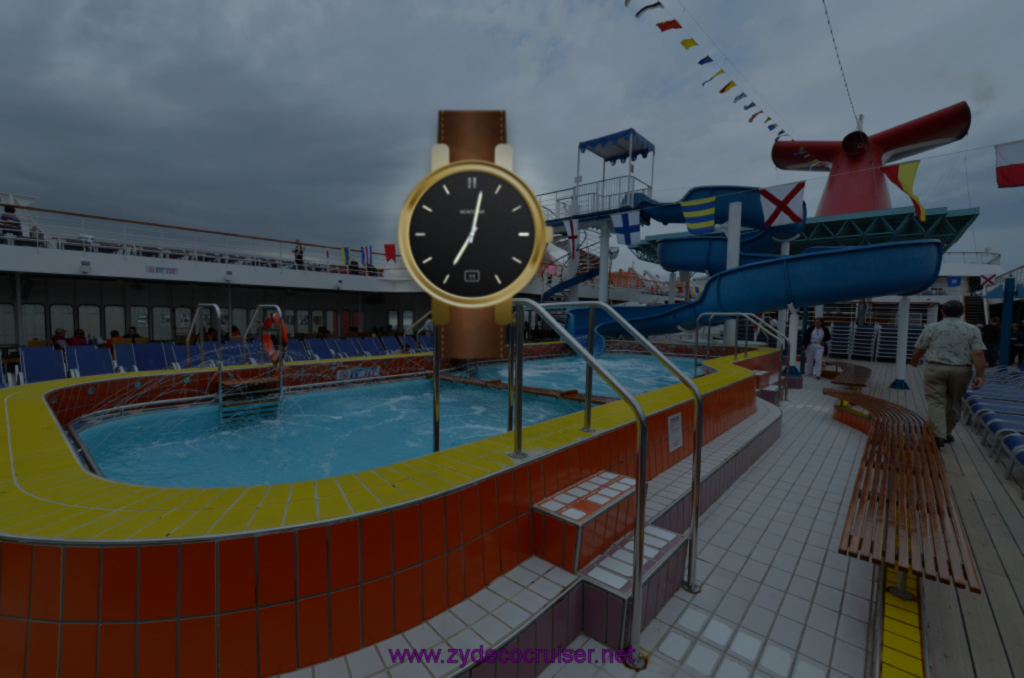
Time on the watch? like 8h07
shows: 7h02
